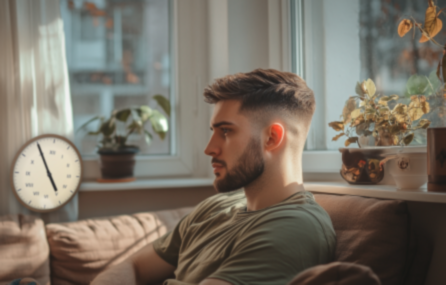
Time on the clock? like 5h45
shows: 4h55
